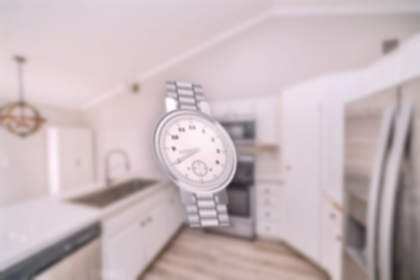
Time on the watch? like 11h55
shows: 8h40
